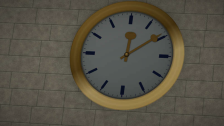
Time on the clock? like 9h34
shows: 12h09
